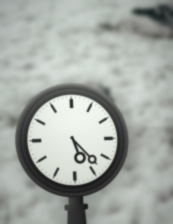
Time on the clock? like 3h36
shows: 5h23
